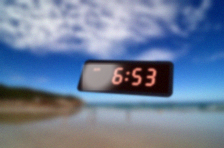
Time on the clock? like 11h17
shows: 6h53
